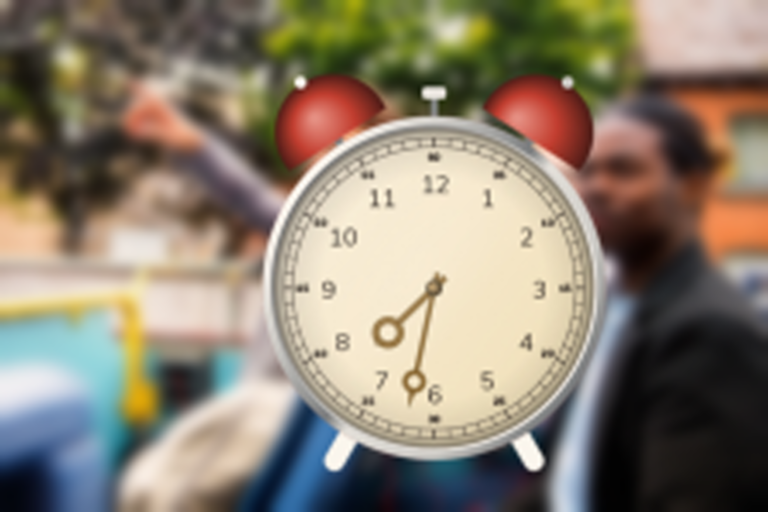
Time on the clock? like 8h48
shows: 7h32
